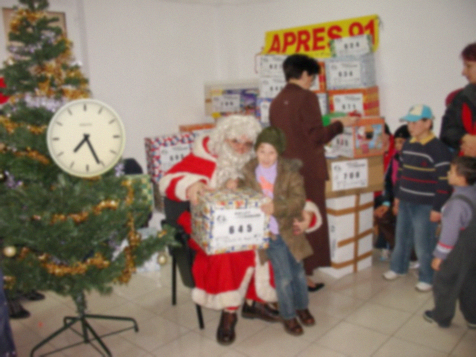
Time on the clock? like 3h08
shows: 7h26
